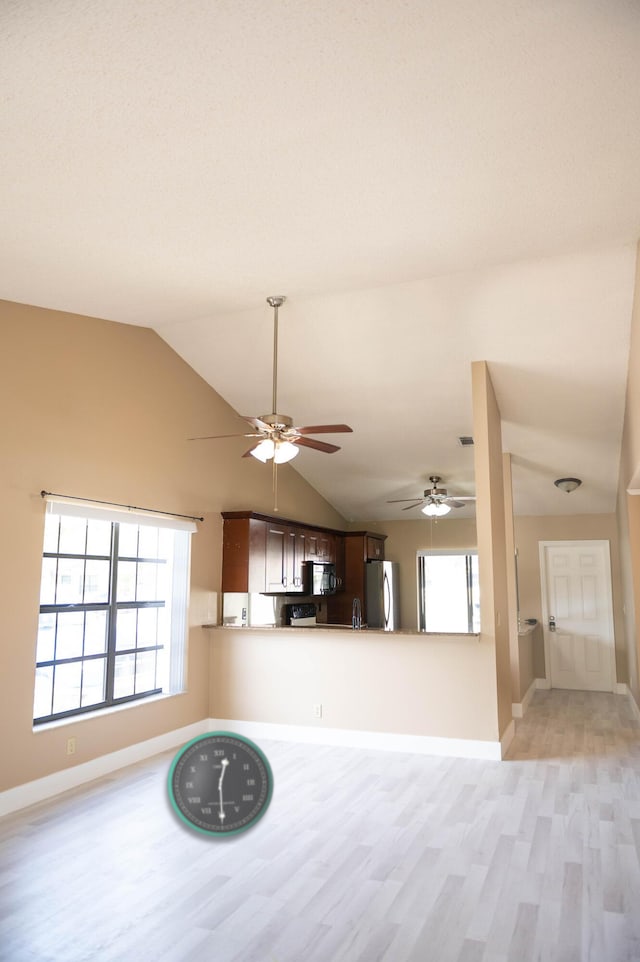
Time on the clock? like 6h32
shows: 12h30
